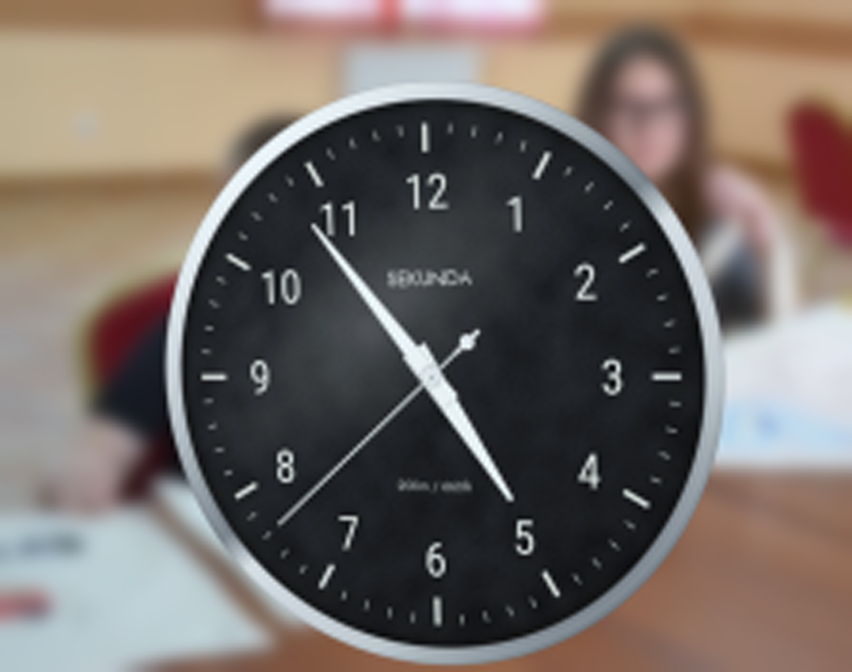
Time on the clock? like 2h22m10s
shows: 4h53m38s
